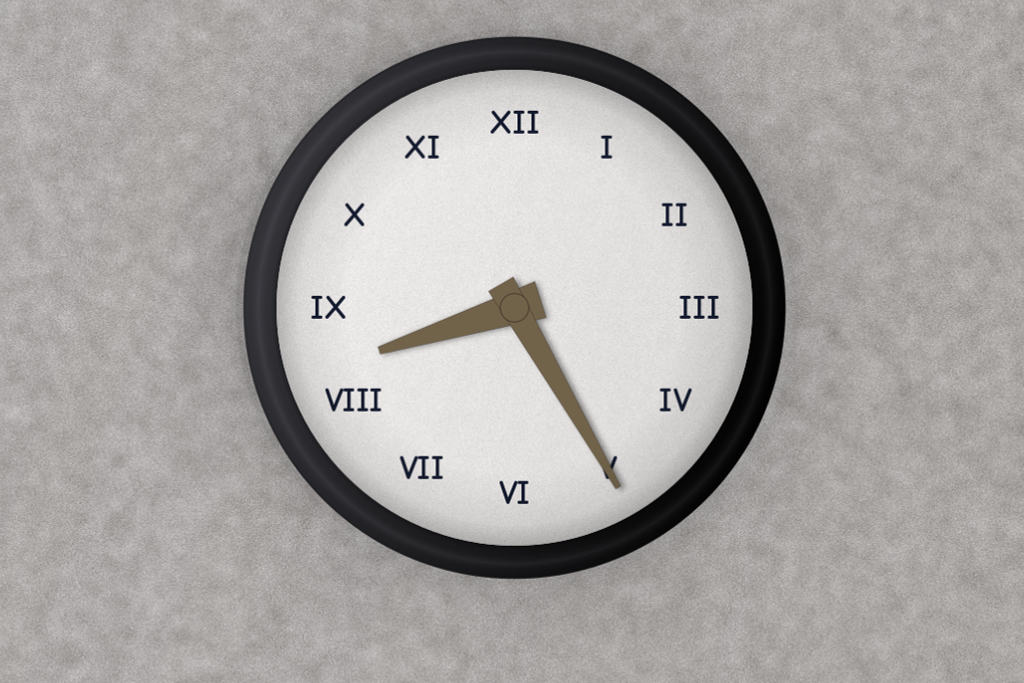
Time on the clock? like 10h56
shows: 8h25
